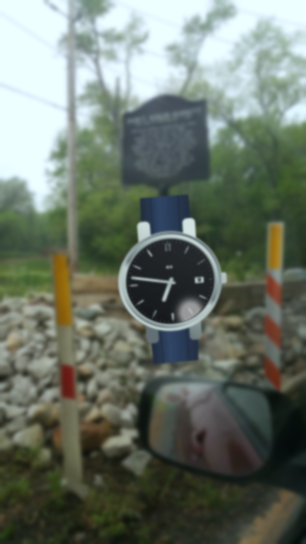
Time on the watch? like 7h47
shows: 6h47
